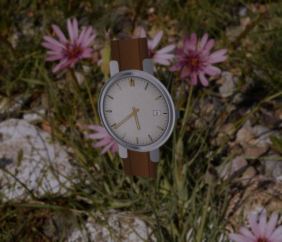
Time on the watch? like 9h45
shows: 5h39
